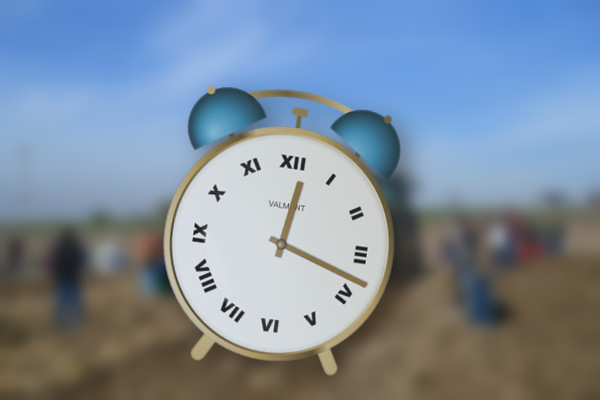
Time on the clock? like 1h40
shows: 12h18
